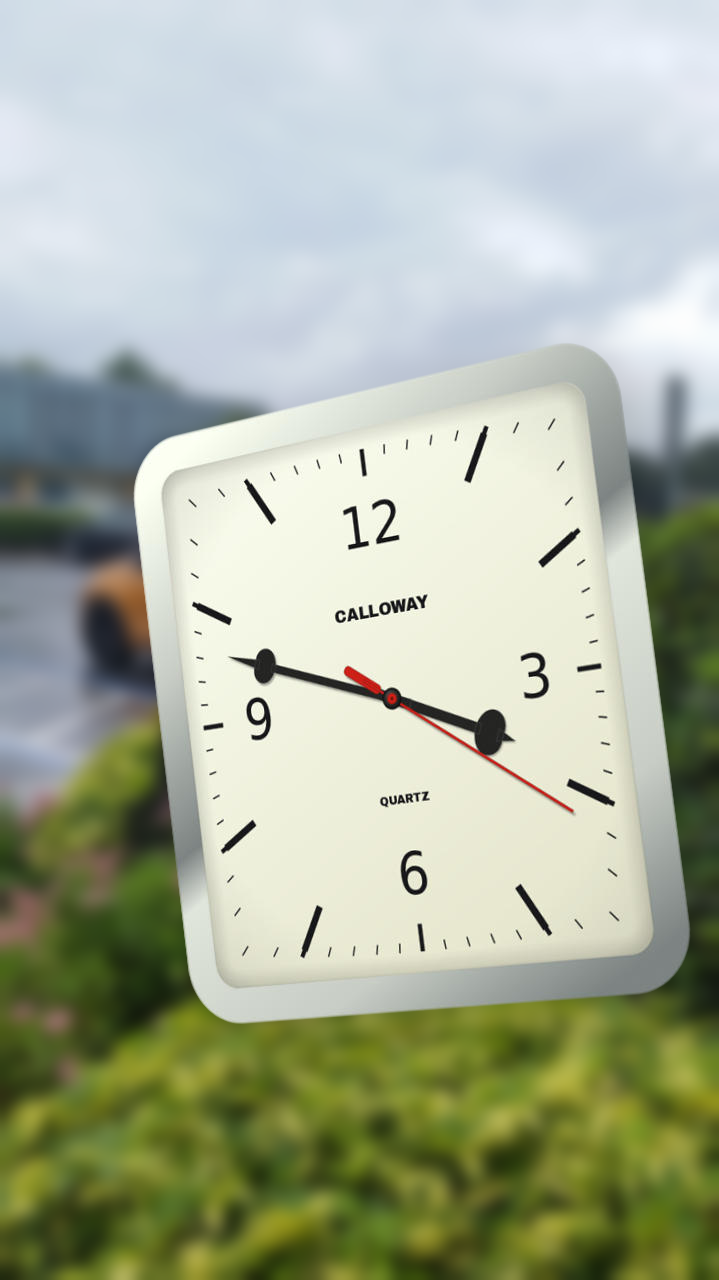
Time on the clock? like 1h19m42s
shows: 3h48m21s
